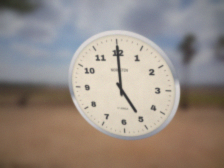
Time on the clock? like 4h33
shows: 5h00
